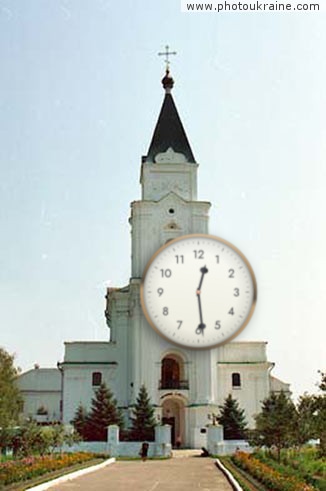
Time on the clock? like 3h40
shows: 12h29
